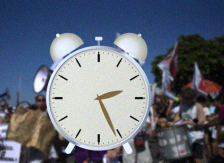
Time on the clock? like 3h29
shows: 2h26
